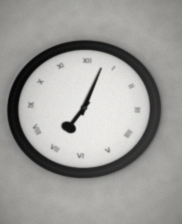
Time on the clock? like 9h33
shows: 7h03
